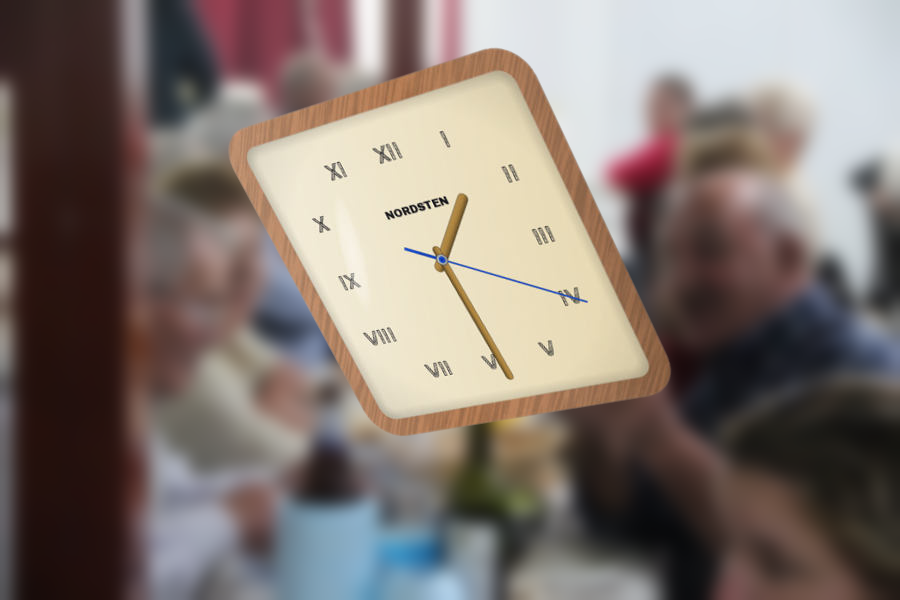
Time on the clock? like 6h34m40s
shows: 1h29m20s
